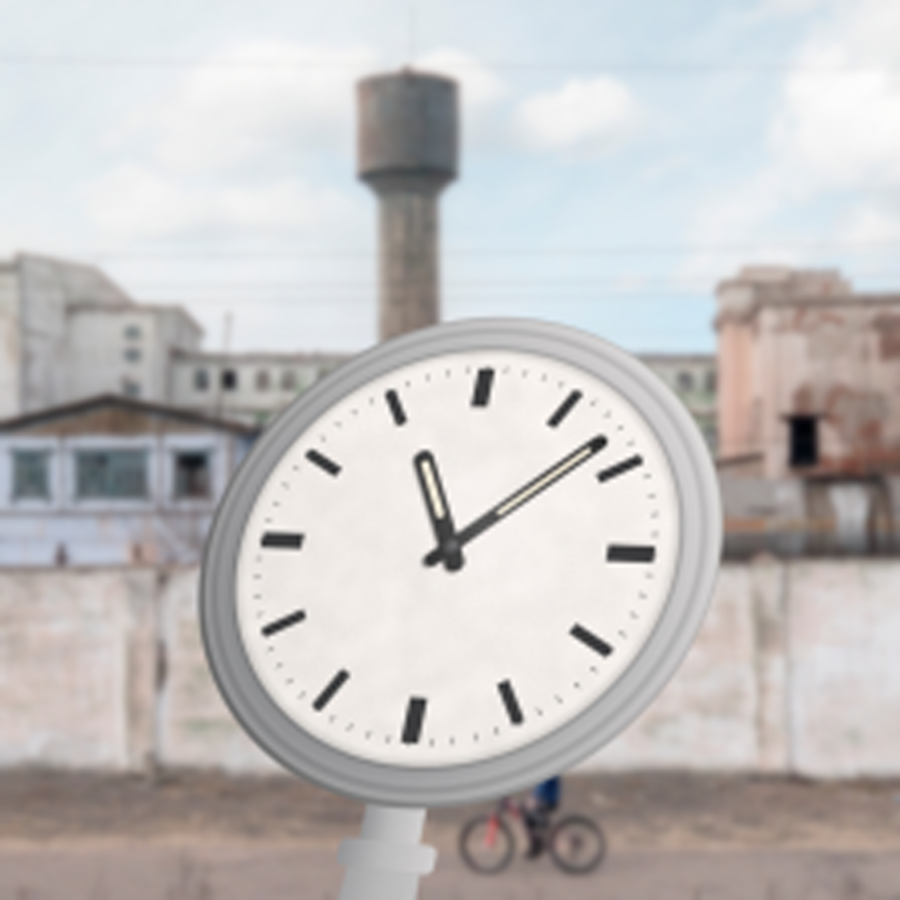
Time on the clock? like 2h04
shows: 11h08
